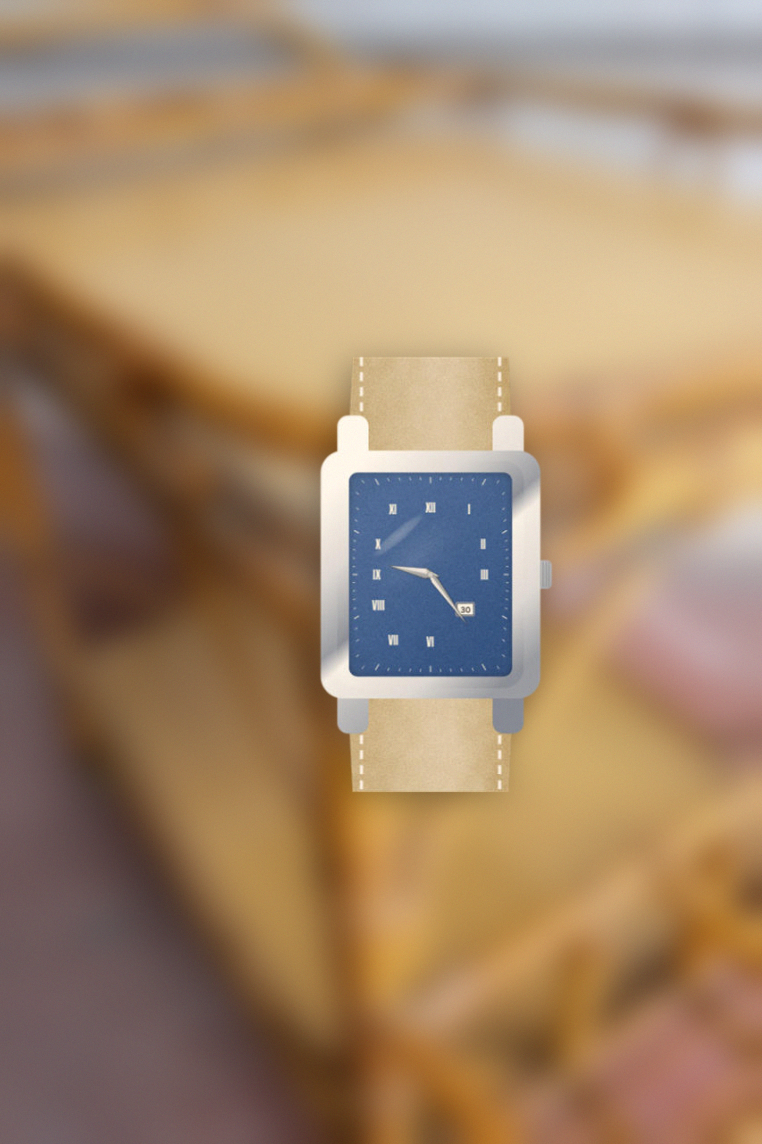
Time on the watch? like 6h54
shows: 9h24
